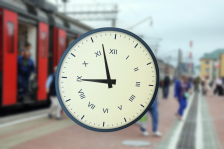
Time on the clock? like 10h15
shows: 8h57
